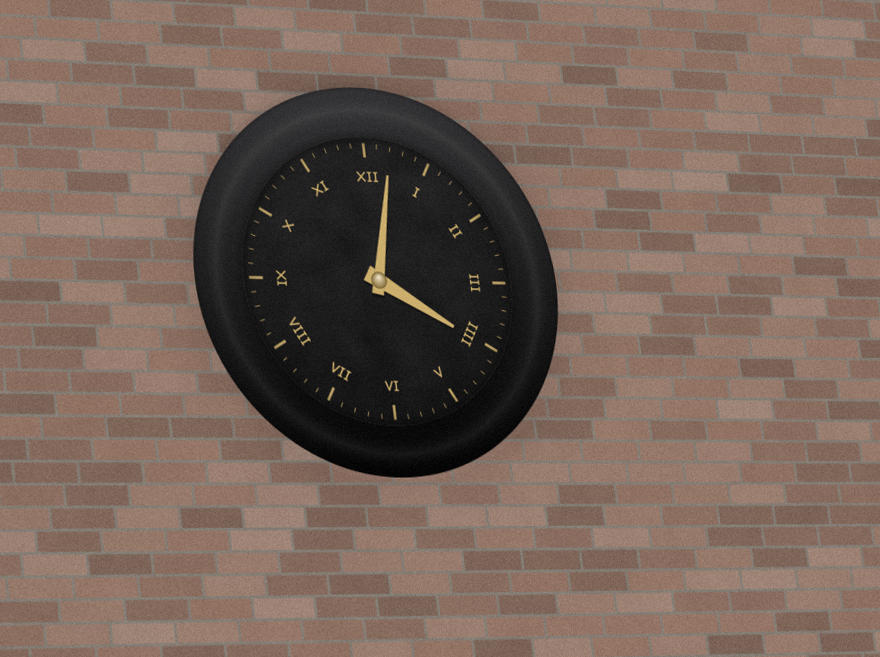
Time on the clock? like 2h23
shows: 4h02
